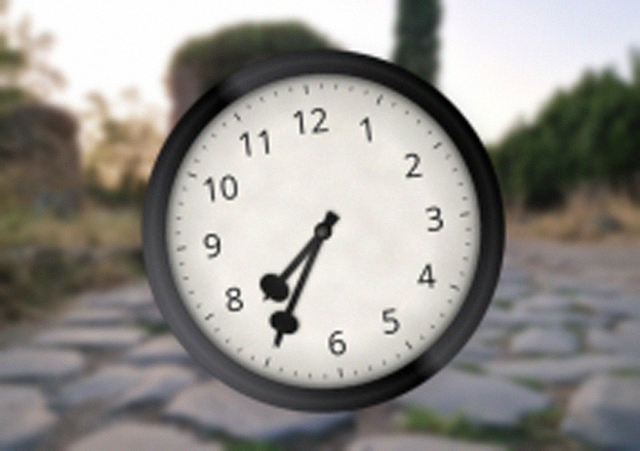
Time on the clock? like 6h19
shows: 7h35
